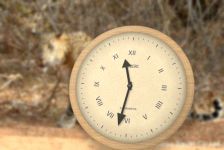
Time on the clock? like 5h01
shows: 11h32
